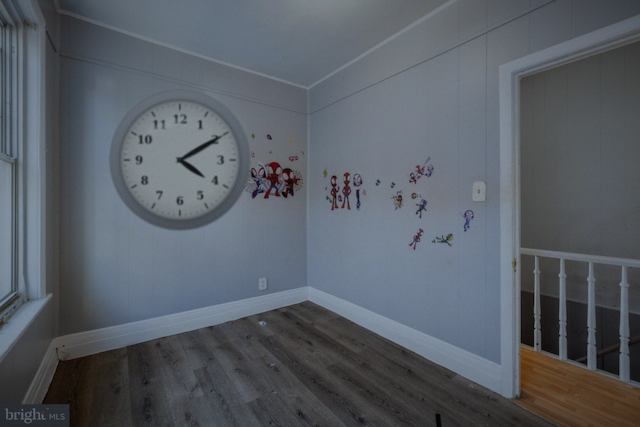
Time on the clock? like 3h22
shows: 4h10
